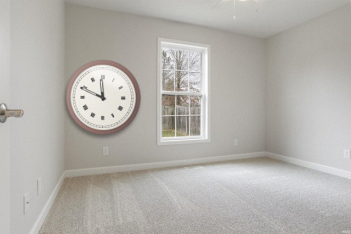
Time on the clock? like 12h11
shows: 11h49
